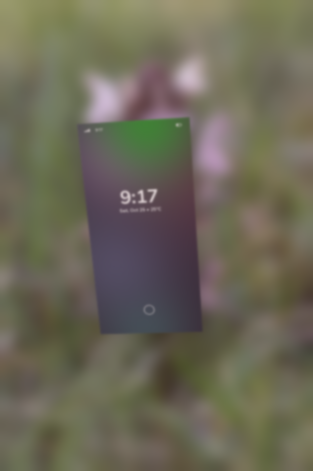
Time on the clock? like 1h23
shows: 9h17
